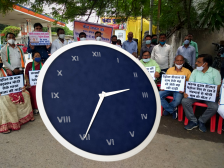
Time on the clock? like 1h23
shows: 2h35
